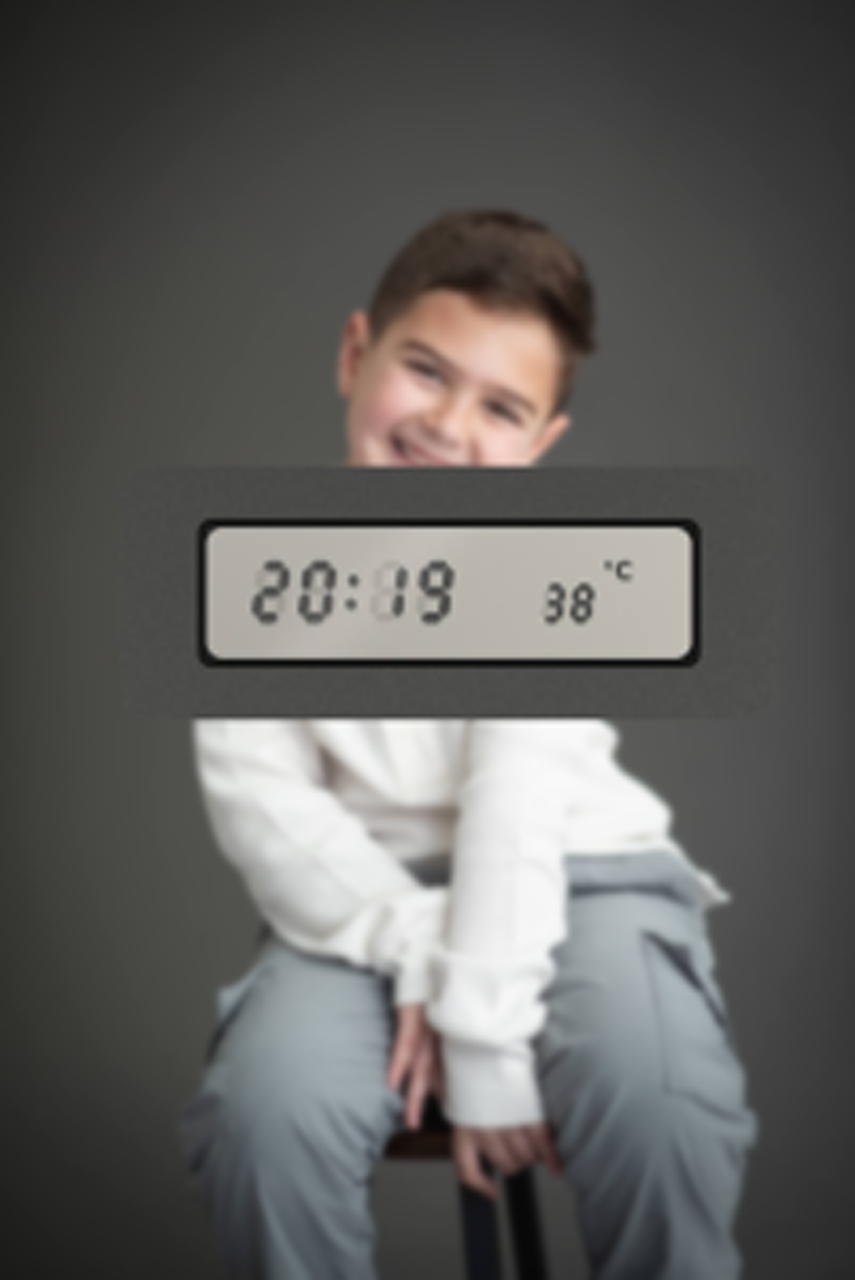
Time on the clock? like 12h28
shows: 20h19
